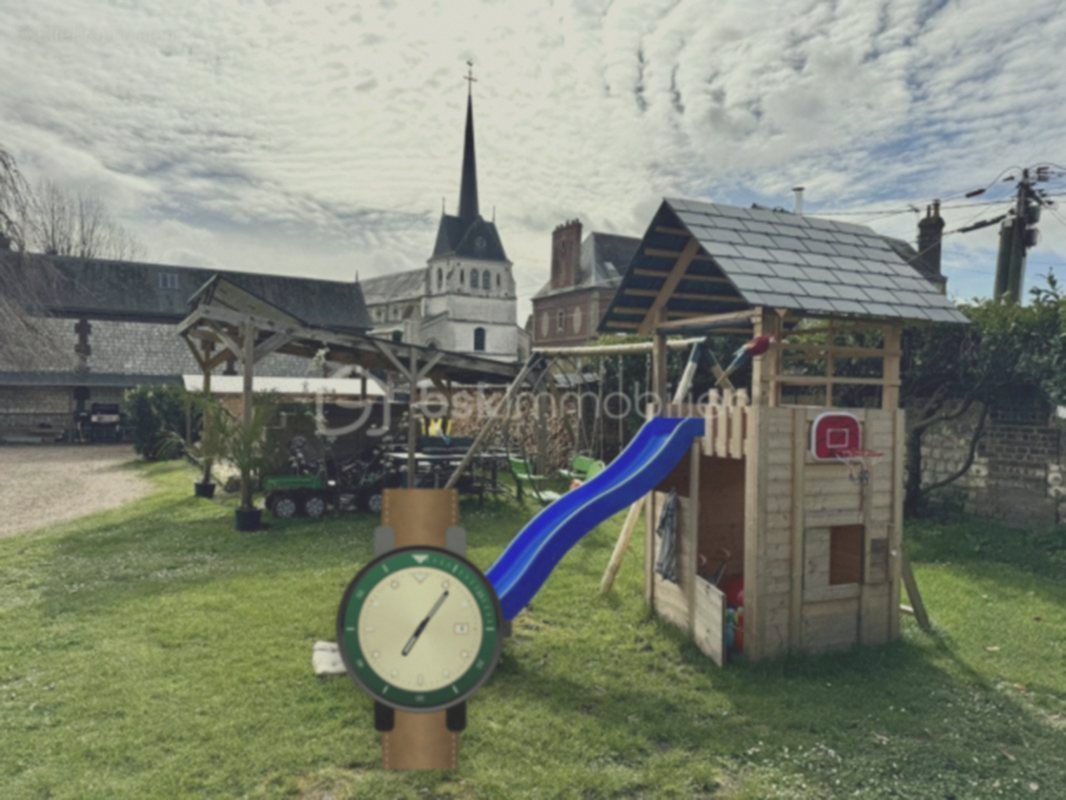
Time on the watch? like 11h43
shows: 7h06
